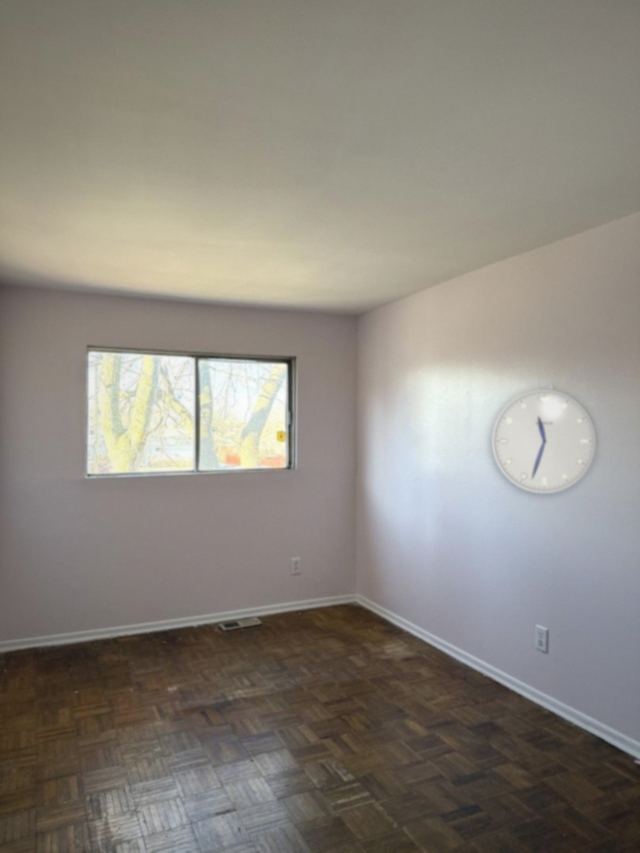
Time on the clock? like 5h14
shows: 11h33
